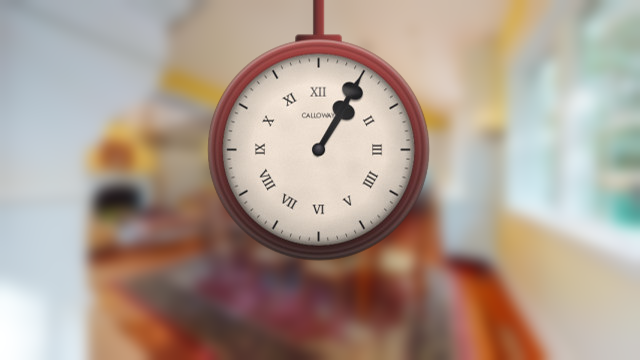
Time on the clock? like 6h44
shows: 1h05
